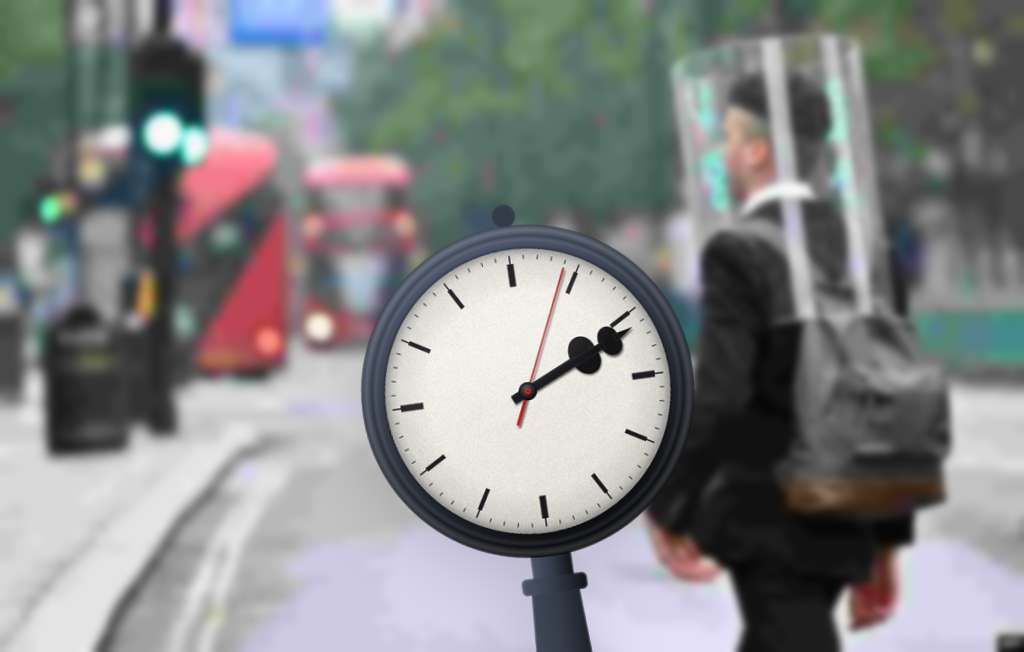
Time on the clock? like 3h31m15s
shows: 2h11m04s
